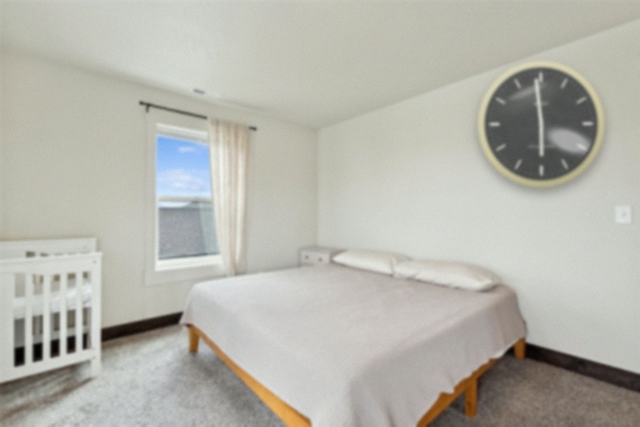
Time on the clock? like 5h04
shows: 5h59
